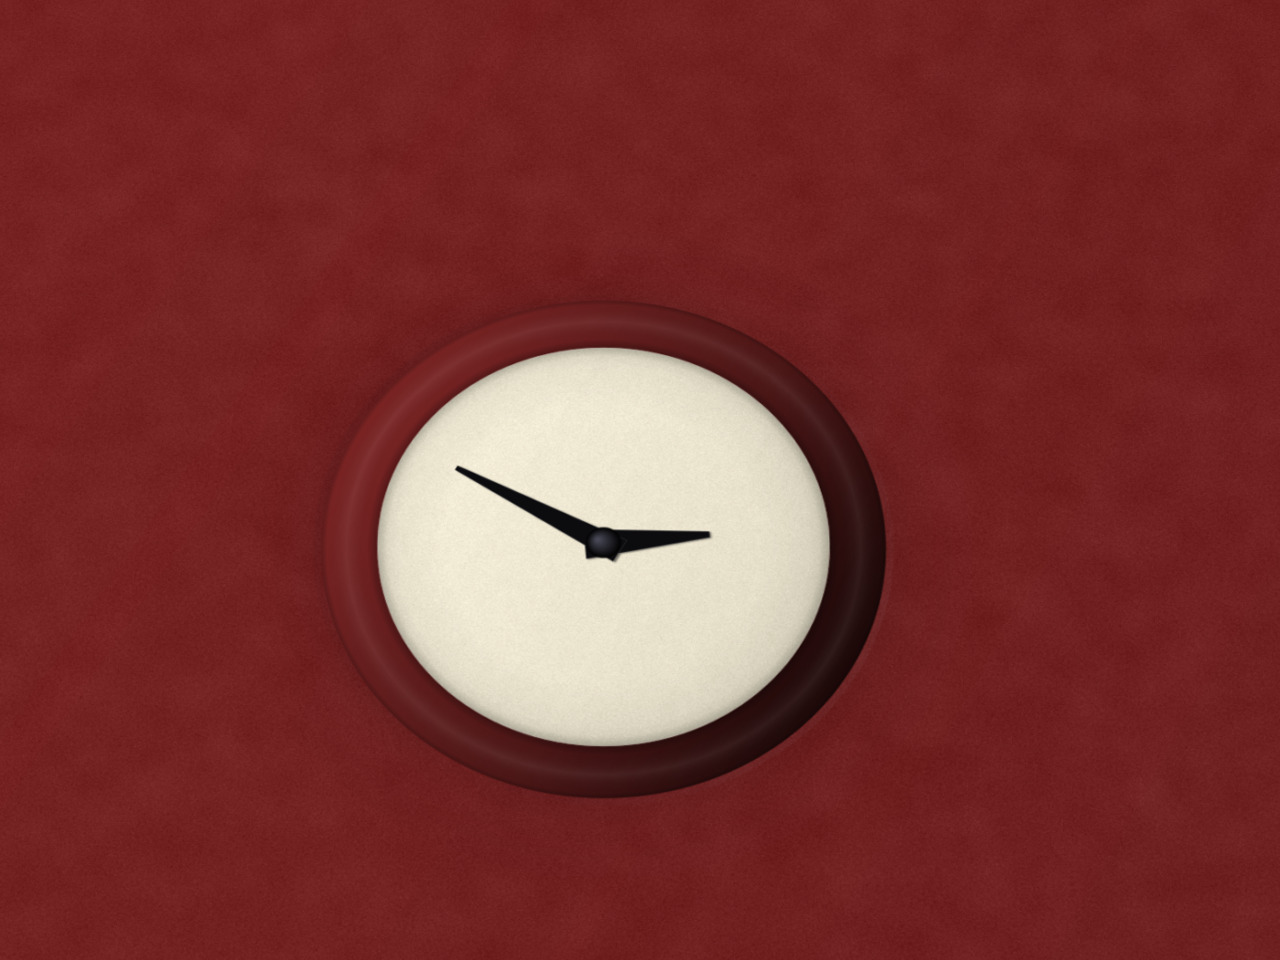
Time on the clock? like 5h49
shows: 2h50
